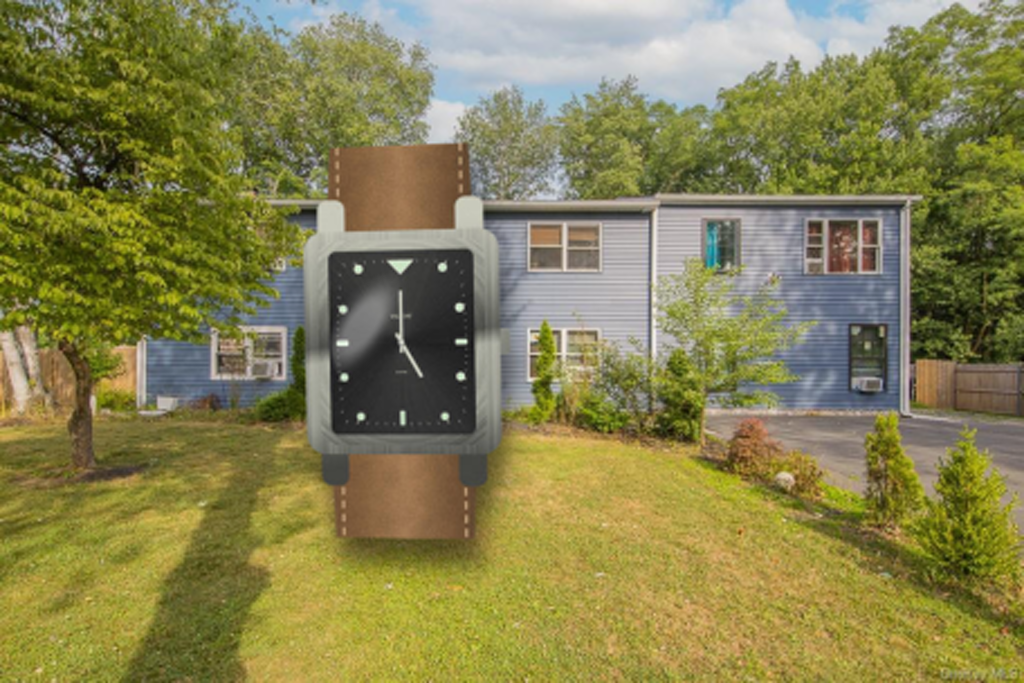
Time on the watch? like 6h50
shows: 5h00
